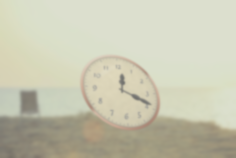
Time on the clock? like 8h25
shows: 12h19
